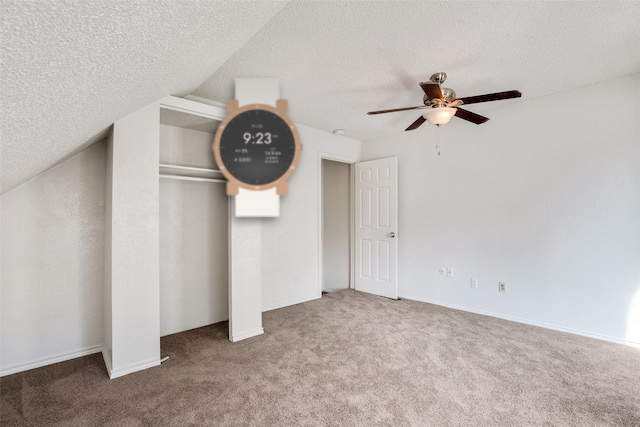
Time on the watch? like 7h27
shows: 9h23
